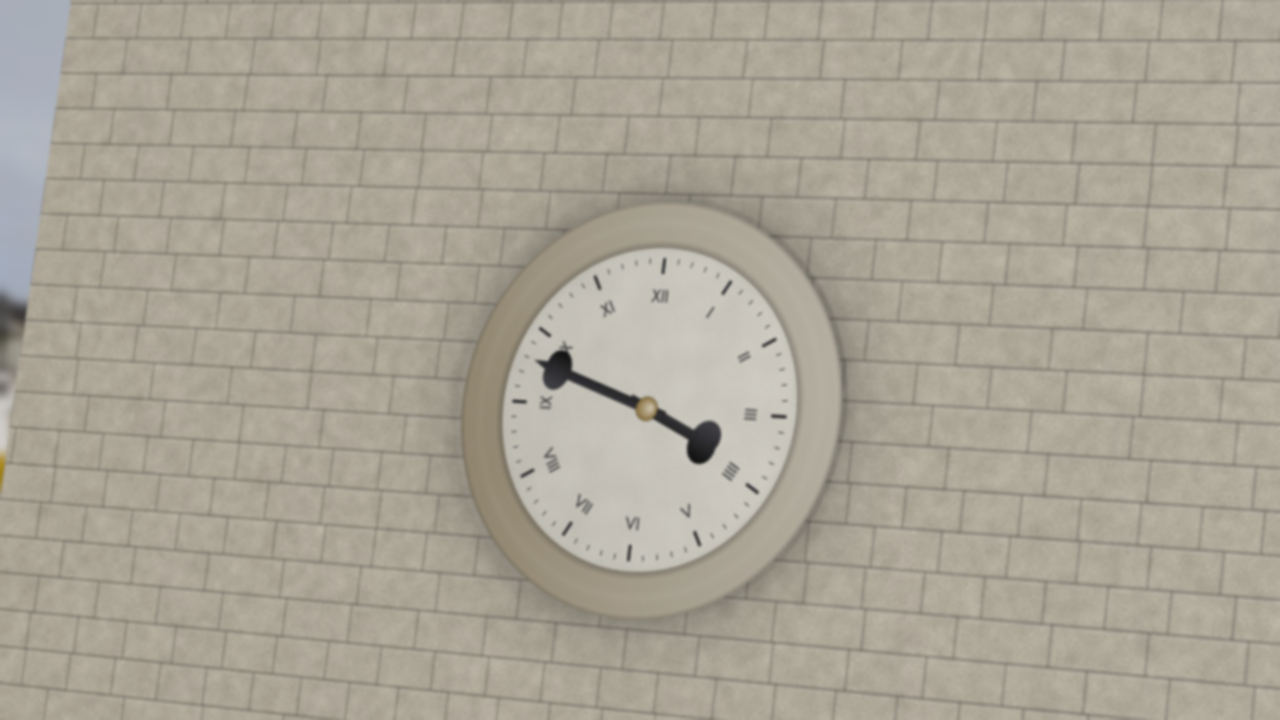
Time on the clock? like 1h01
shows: 3h48
